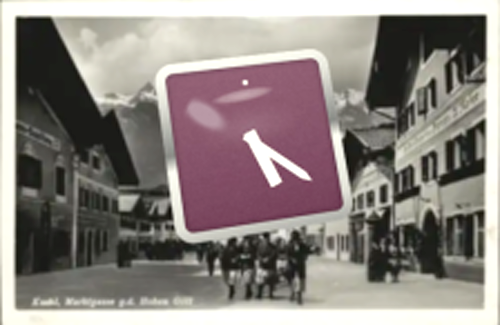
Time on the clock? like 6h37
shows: 5h22
